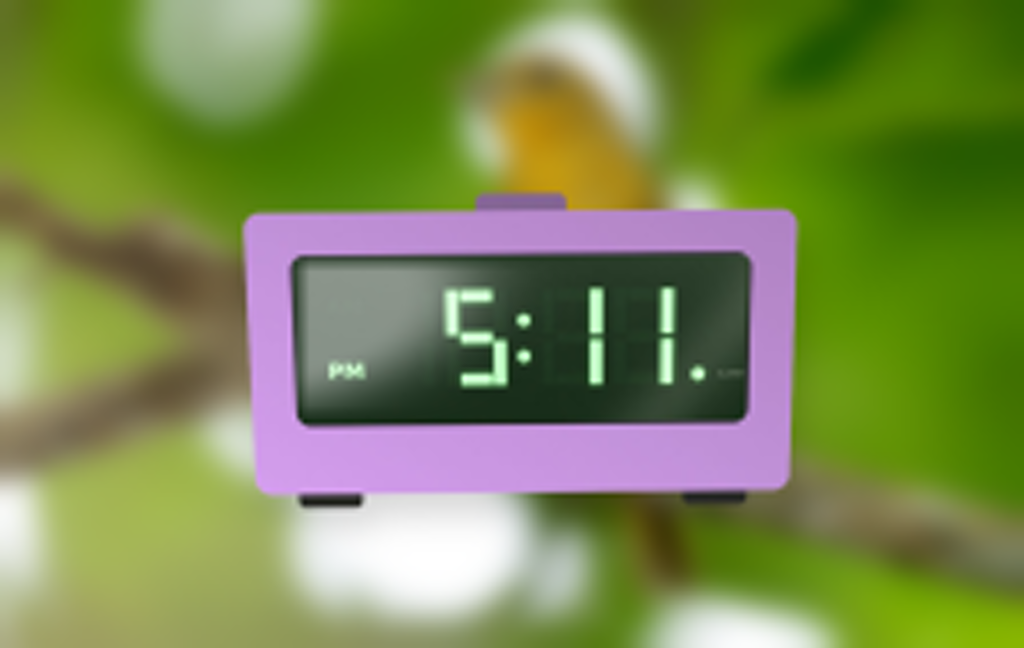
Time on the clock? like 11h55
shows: 5h11
